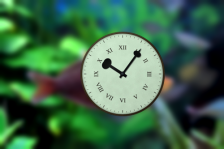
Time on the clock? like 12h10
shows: 10h06
